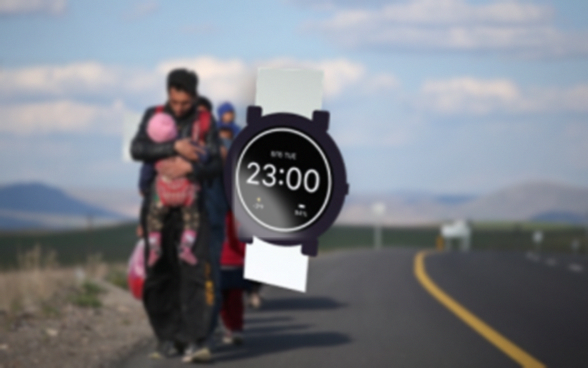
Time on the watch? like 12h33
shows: 23h00
